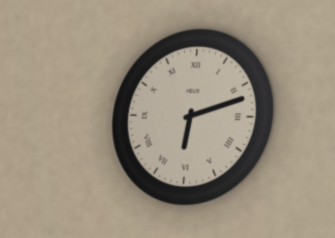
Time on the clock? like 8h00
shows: 6h12
